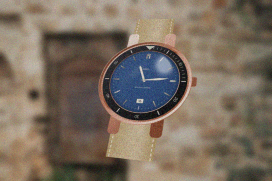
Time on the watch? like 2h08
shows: 11h14
